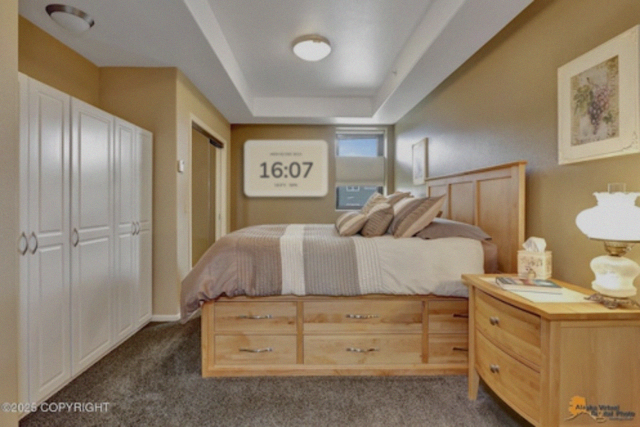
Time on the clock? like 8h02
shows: 16h07
